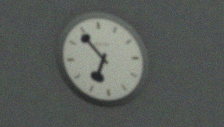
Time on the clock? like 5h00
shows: 6h54
